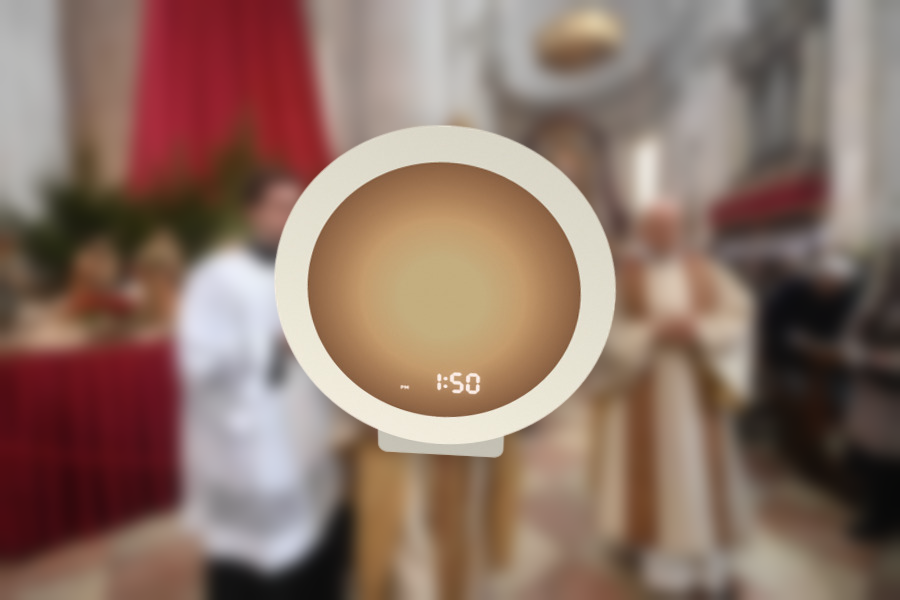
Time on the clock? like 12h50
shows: 1h50
